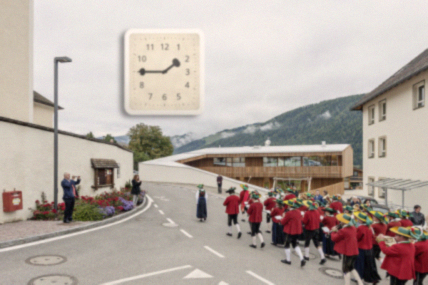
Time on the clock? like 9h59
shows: 1h45
